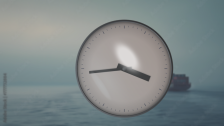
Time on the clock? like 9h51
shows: 3h44
